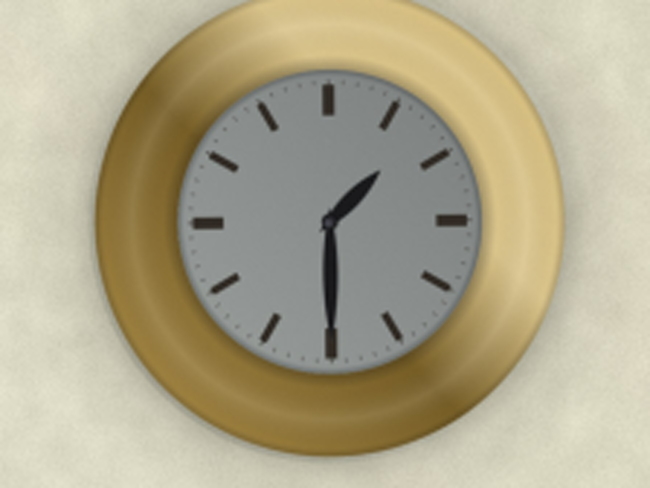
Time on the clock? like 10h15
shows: 1h30
